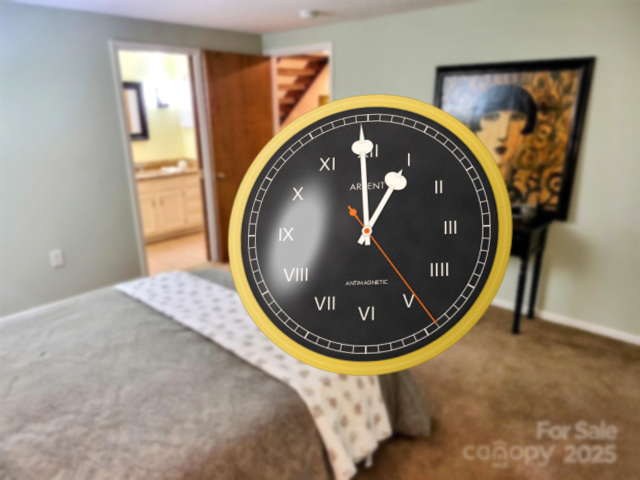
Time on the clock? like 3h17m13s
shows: 12h59m24s
